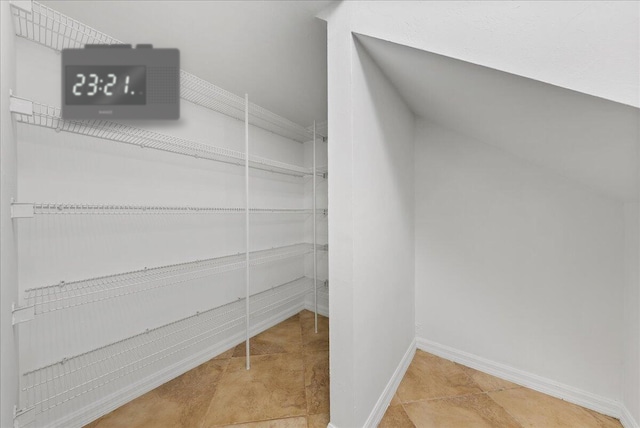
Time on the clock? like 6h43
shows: 23h21
